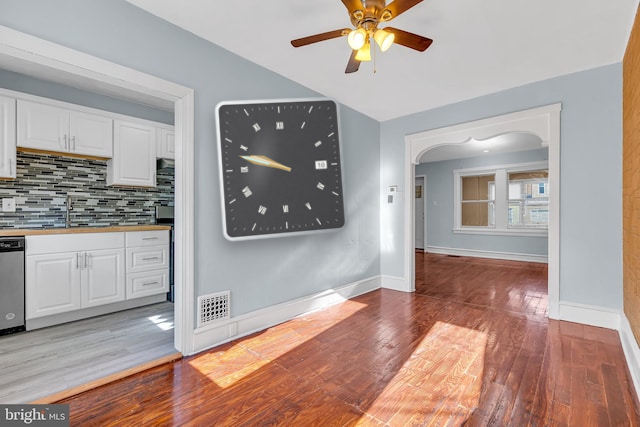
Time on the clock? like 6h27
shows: 9h48
